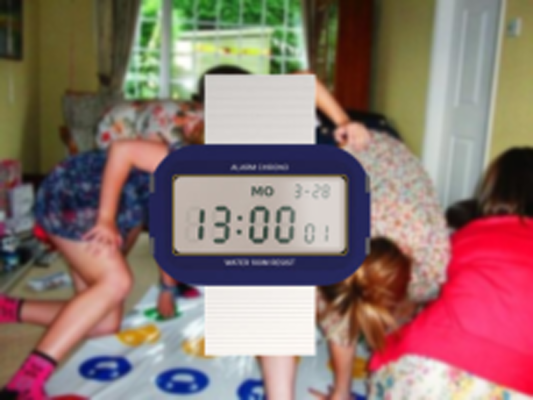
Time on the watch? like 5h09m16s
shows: 13h00m01s
